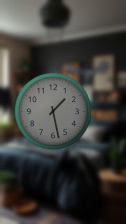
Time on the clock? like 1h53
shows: 1h28
